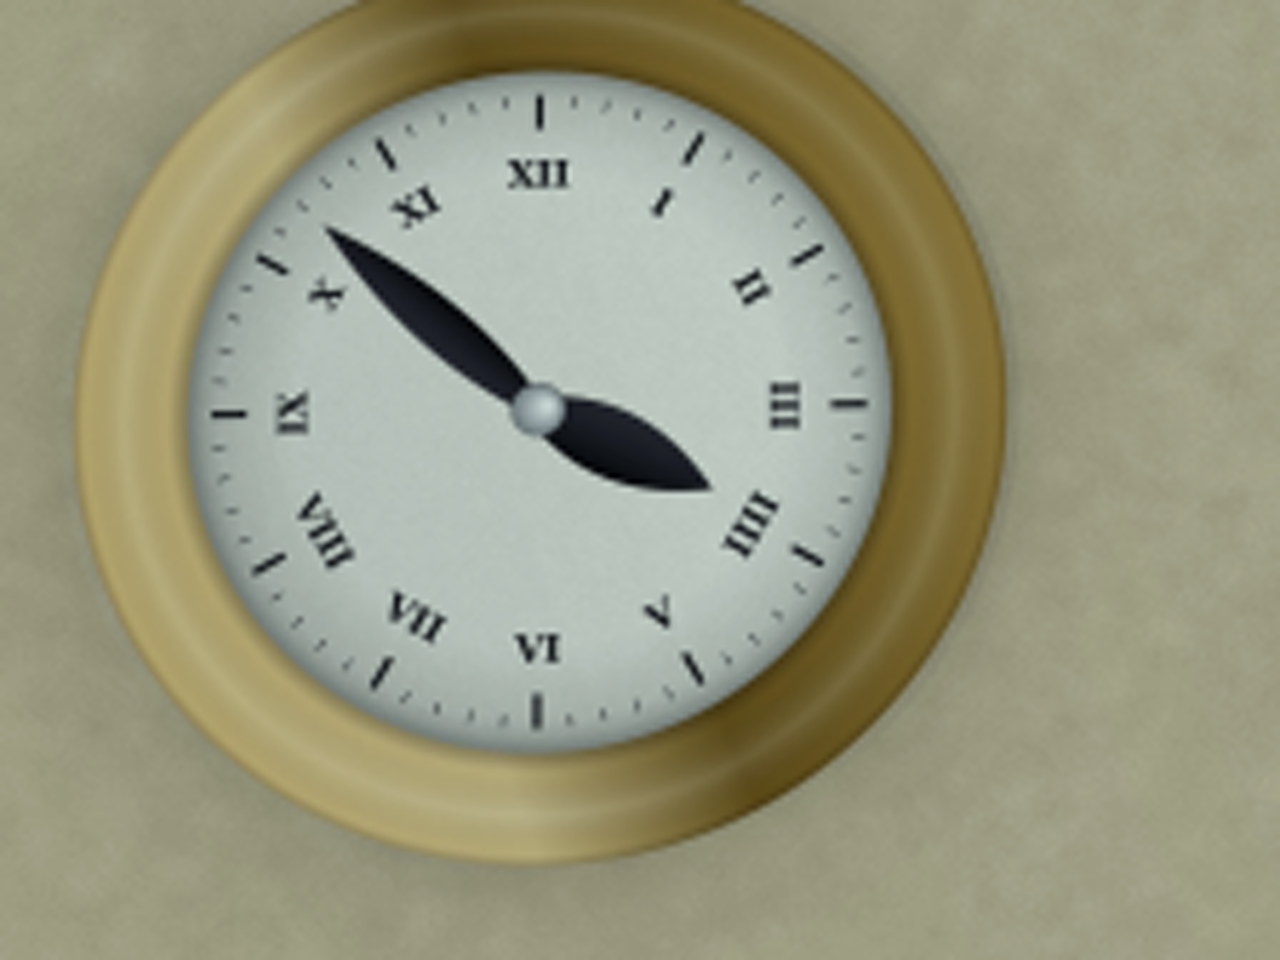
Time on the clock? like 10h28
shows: 3h52
